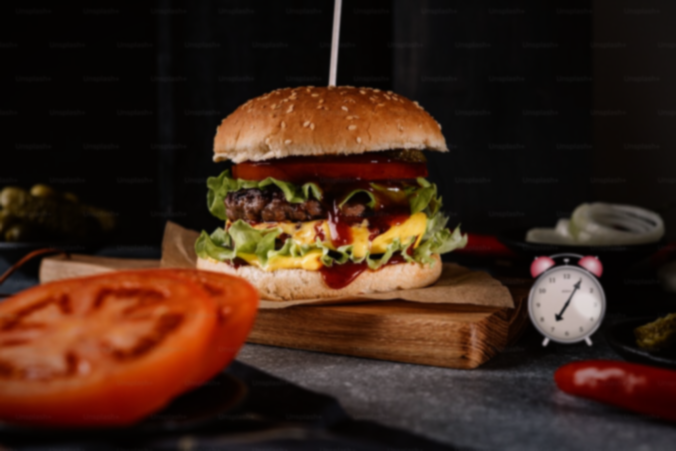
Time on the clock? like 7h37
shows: 7h05
